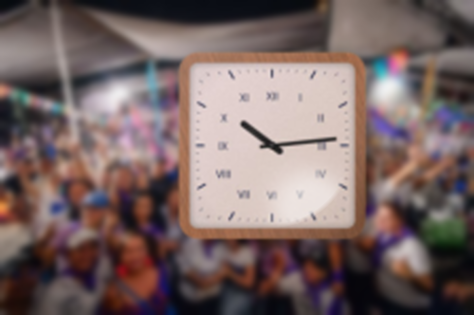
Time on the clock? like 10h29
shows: 10h14
